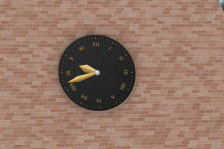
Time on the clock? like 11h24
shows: 9h42
